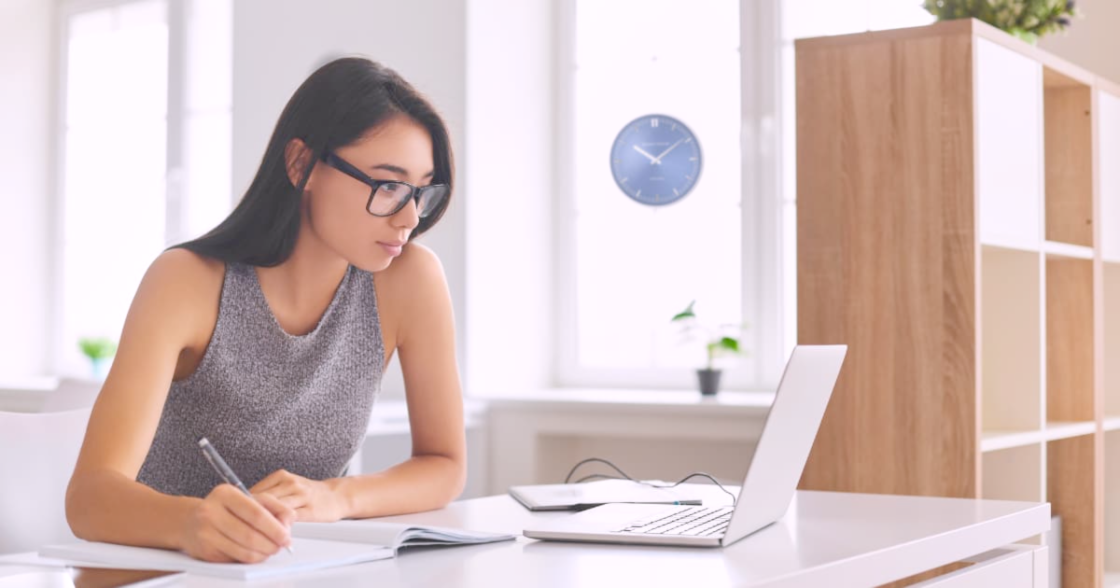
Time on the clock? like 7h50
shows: 10h09
